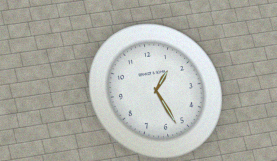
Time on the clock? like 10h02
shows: 1h27
